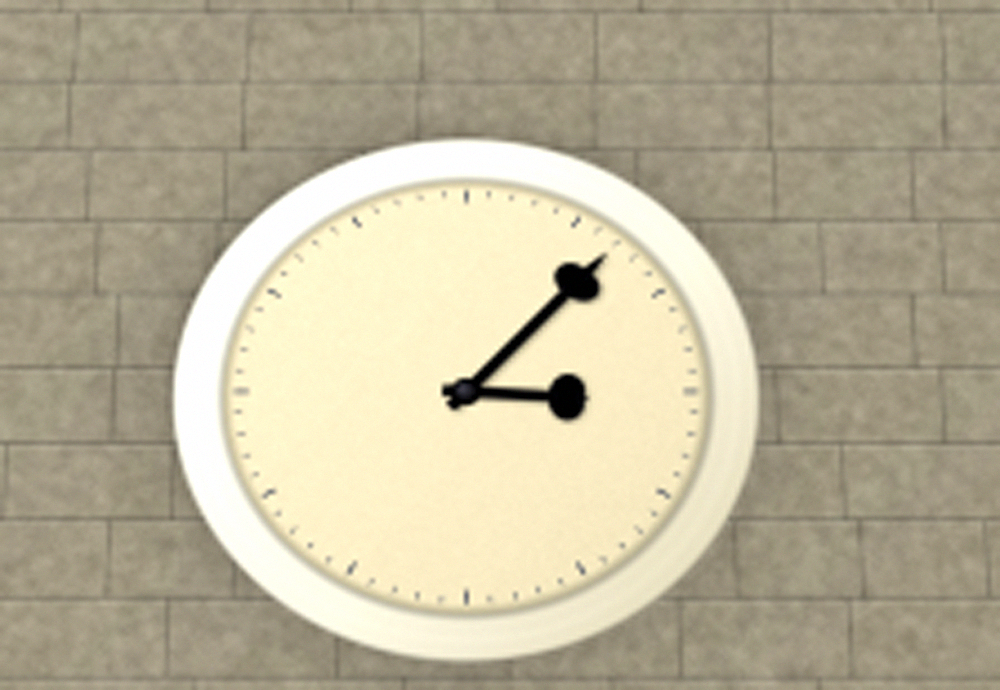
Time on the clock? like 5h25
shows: 3h07
